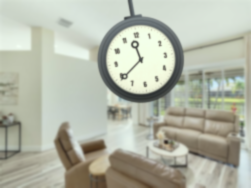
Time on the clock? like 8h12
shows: 11h39
